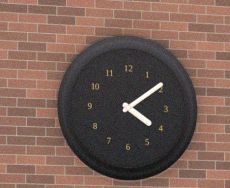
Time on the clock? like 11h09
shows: 4h09
